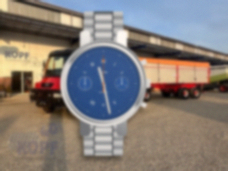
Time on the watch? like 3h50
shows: 11h28
